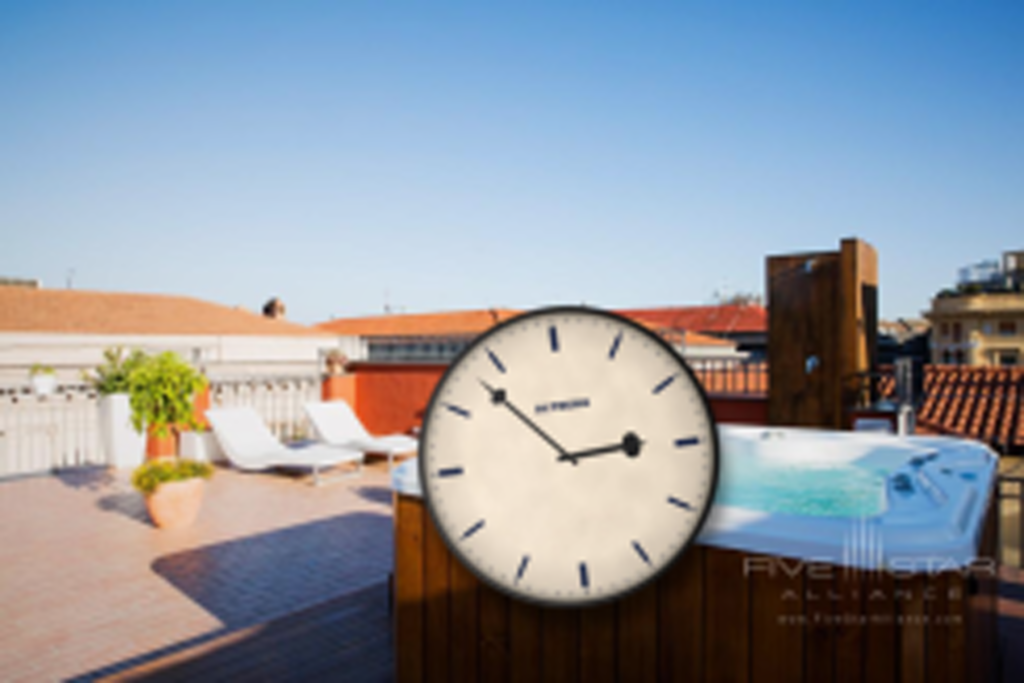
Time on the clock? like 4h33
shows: 2h53
